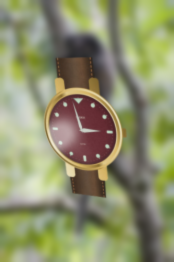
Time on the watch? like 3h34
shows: 2h58
